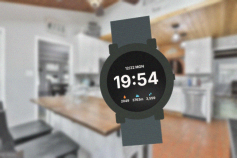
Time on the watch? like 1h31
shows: 19h54
